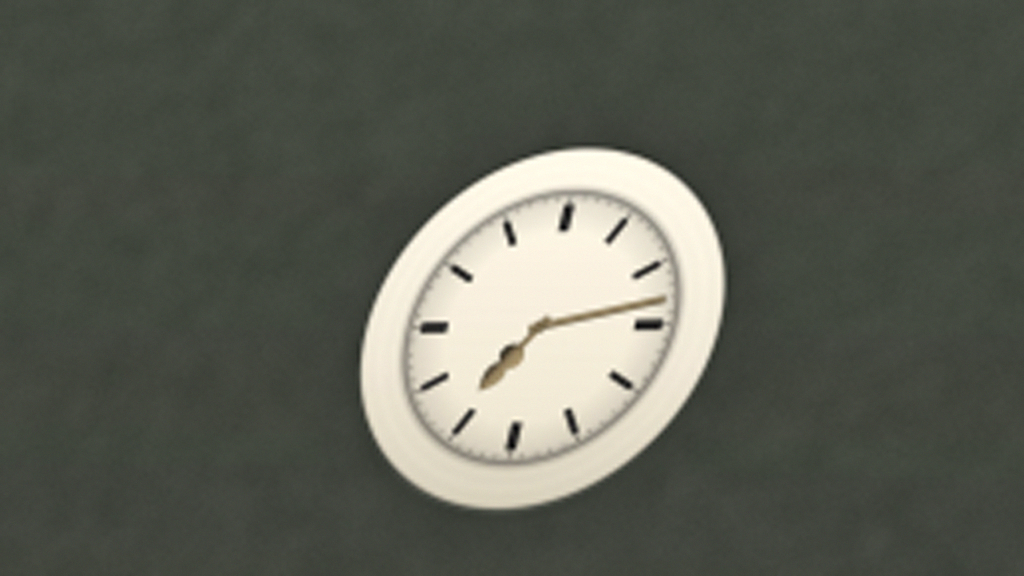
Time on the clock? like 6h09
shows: 7h13
